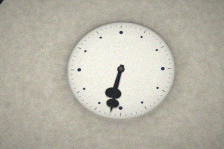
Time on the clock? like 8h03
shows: 6h32
